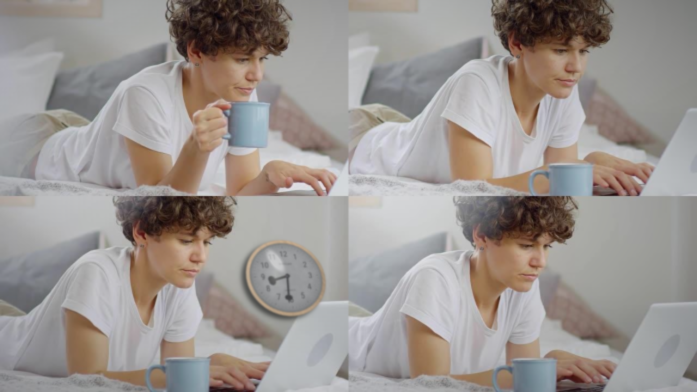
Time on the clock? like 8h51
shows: 8h31
